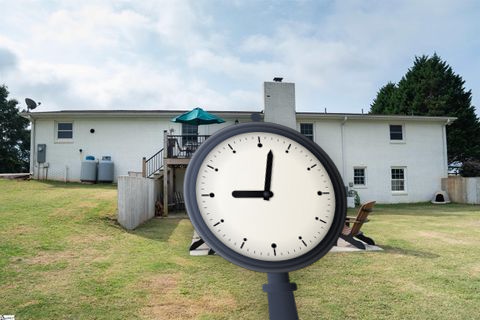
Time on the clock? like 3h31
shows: 9h02
